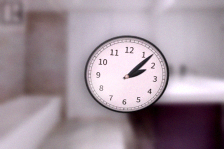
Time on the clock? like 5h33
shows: 2h07
